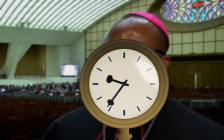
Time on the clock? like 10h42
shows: 9h36
